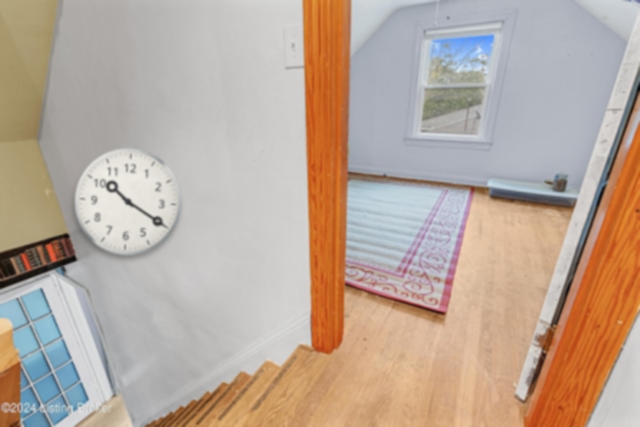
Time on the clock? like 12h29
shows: 10h20
